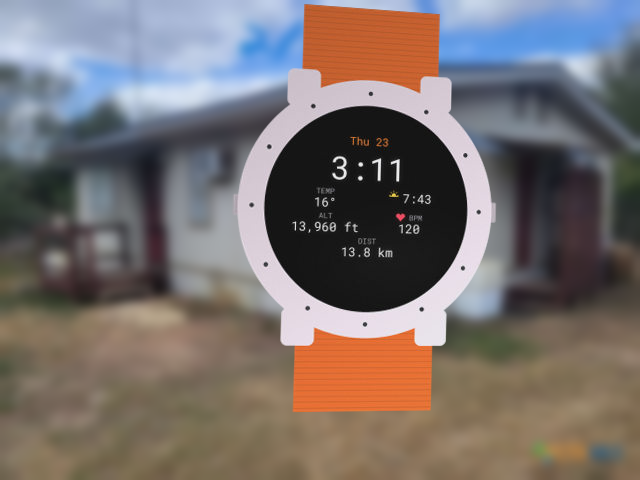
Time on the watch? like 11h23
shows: 3h11
